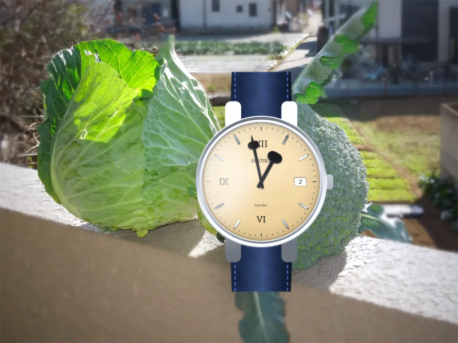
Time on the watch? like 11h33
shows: 12h58
